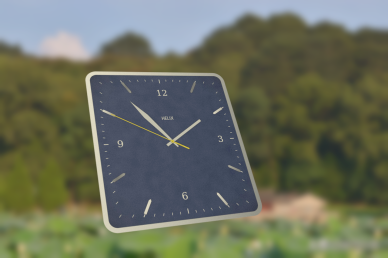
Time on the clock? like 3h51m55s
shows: 1h53m50s
